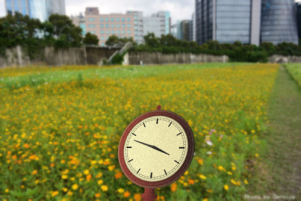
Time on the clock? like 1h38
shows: 3h48
